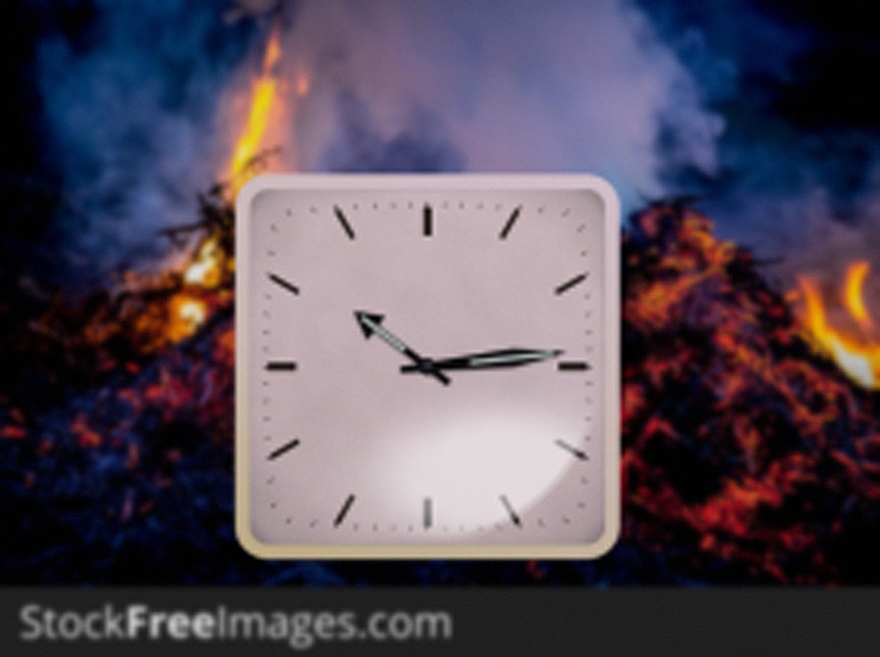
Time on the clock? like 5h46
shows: 10h14
